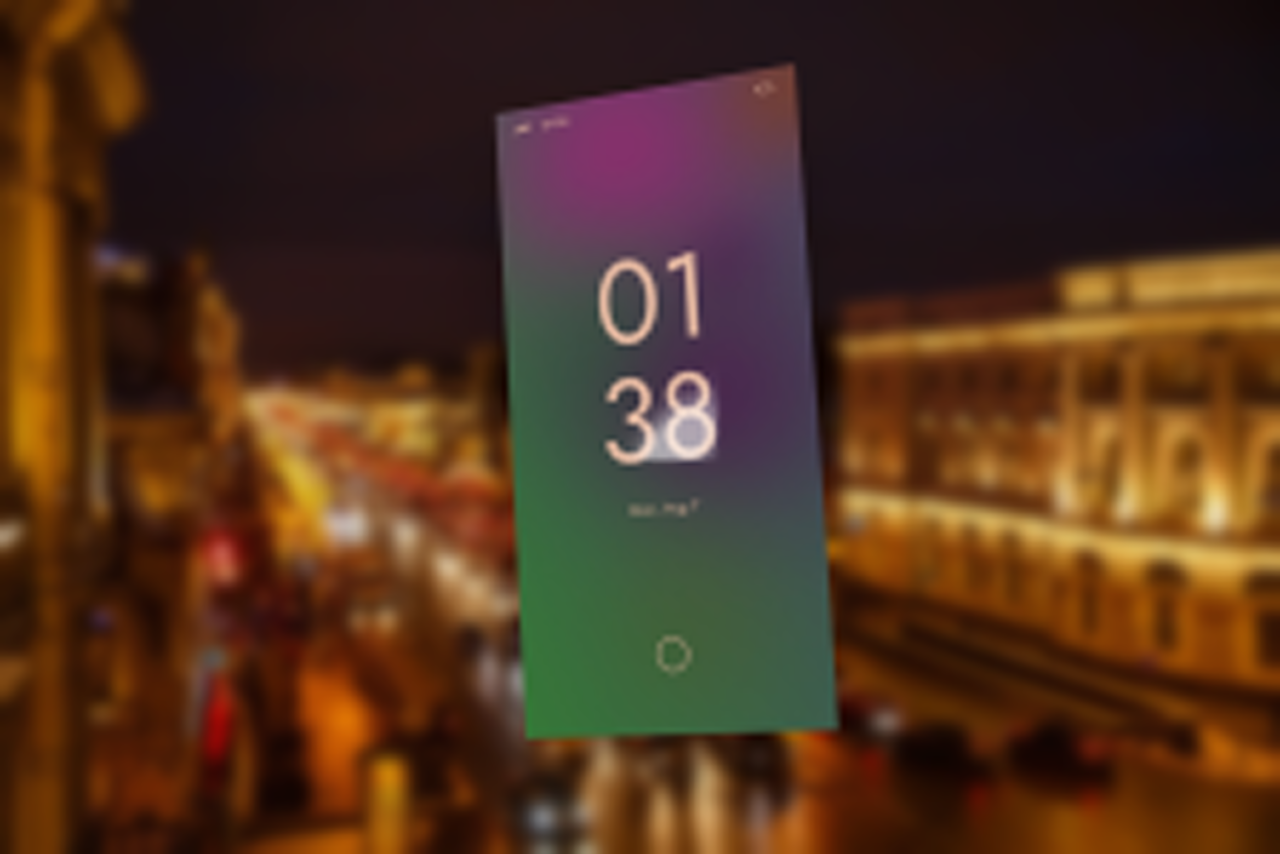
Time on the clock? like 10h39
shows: 1h38
